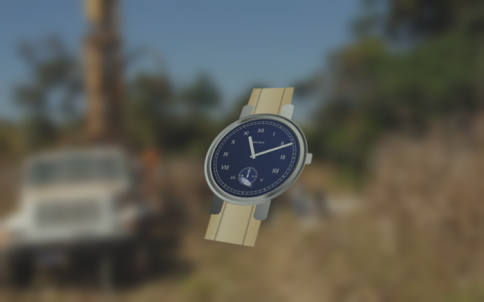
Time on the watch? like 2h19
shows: 11h11
